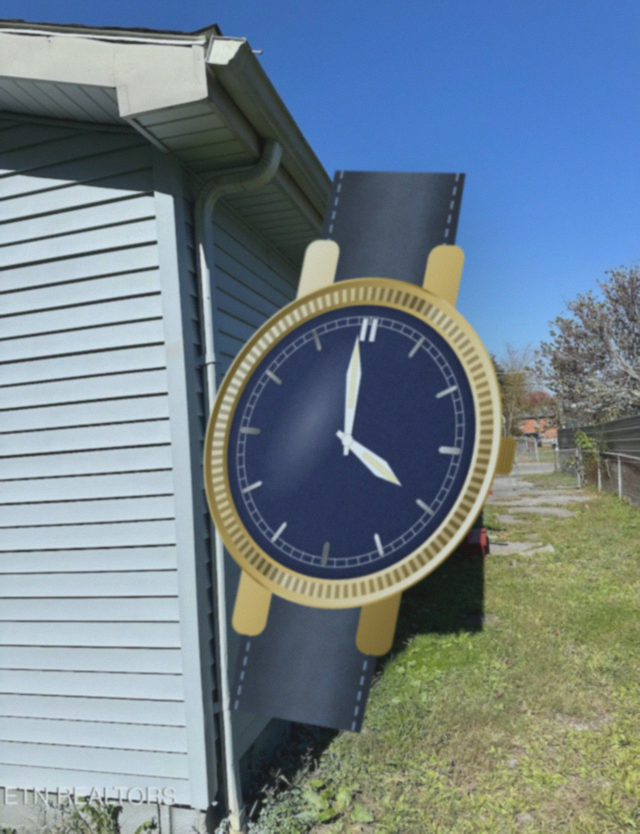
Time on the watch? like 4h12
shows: 3h59
